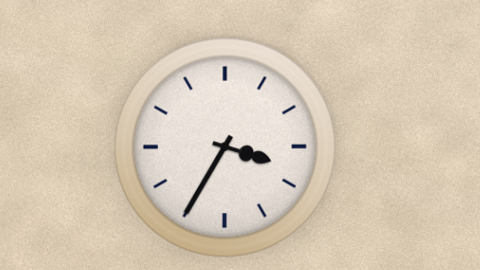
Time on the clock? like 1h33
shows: 3h35
